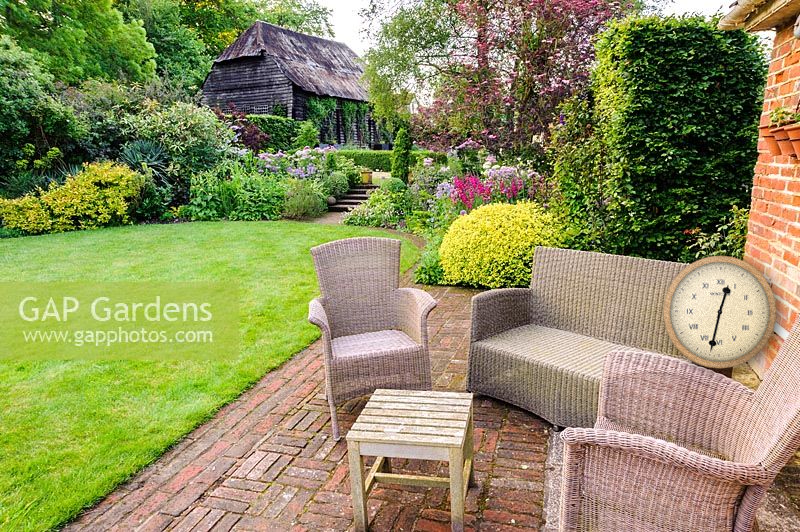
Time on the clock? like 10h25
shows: 12h32
